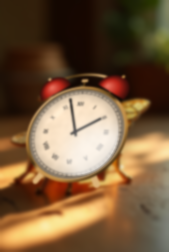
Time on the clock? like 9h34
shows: 1h57
